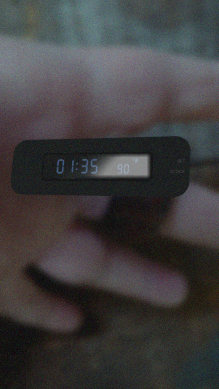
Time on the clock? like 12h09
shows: 1h35
